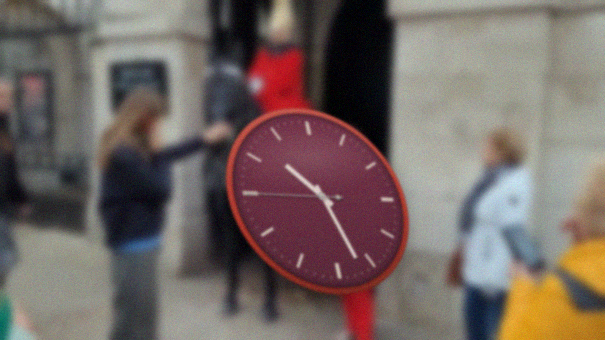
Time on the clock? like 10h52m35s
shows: 10h26m45s
